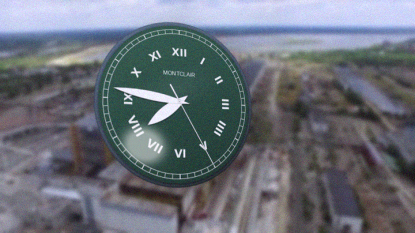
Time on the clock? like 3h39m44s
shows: 7h46m25s
